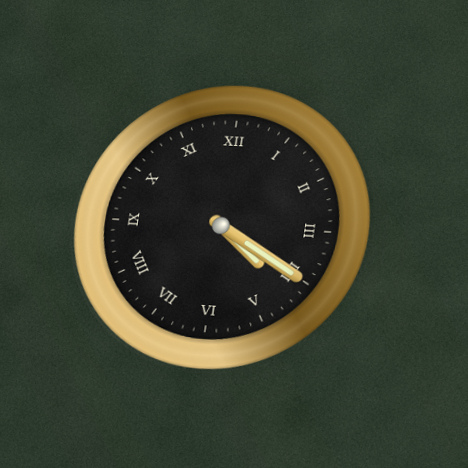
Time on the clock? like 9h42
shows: 4h20
